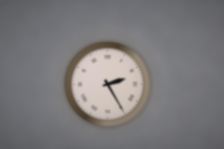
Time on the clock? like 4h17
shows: 2h25
